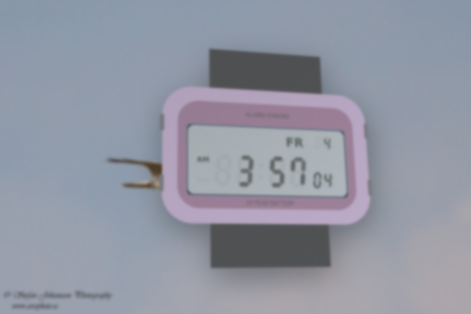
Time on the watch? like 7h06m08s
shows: 3h57m04s
